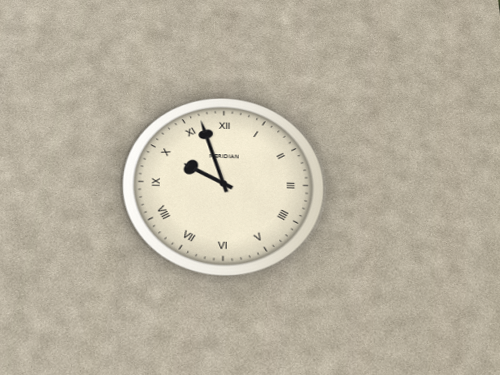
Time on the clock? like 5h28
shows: 9h57
